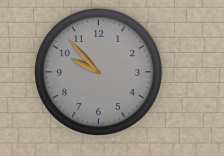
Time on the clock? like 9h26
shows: 9h53
